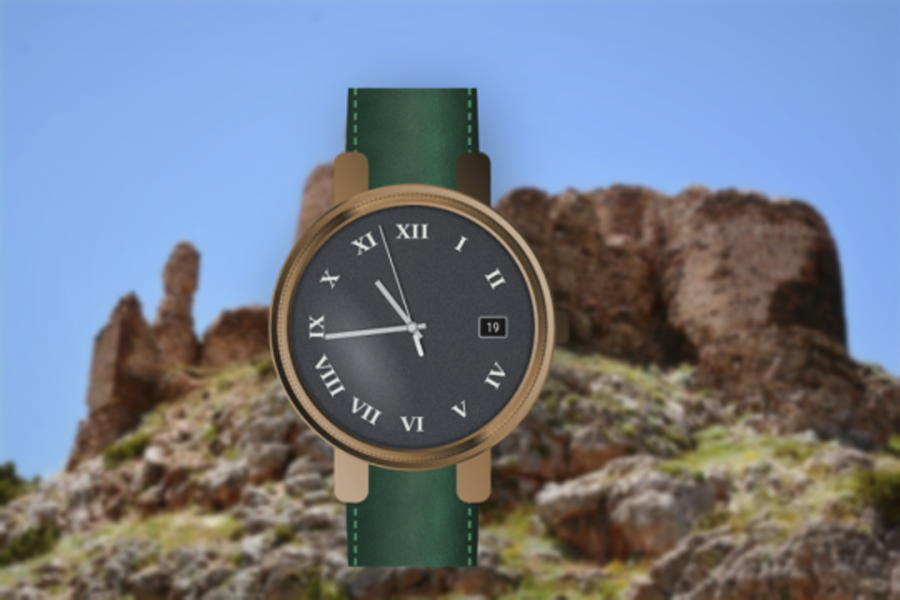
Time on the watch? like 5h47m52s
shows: 10h43m57s
